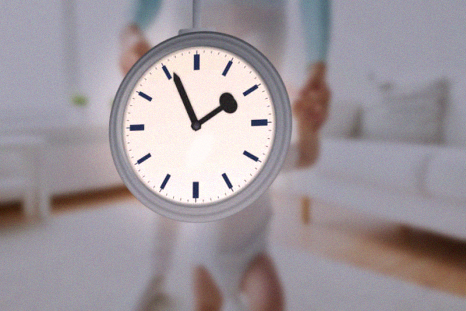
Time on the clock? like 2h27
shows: 1h56
